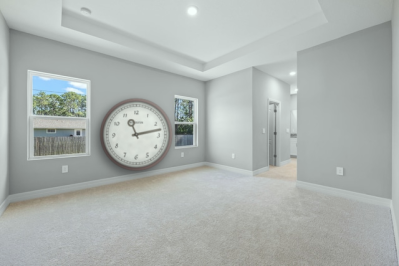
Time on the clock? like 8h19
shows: 11h13
